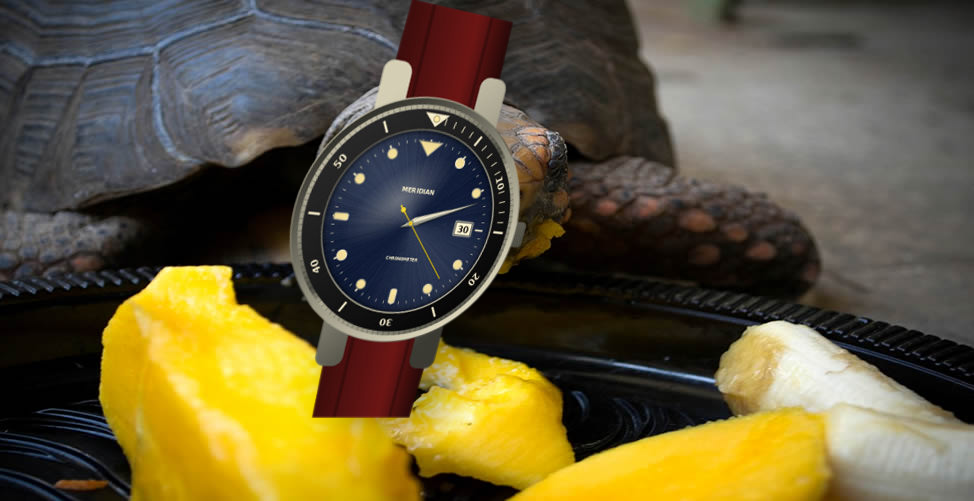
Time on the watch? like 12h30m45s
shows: 2h11m23s
